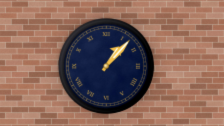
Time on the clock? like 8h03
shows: 1h07
